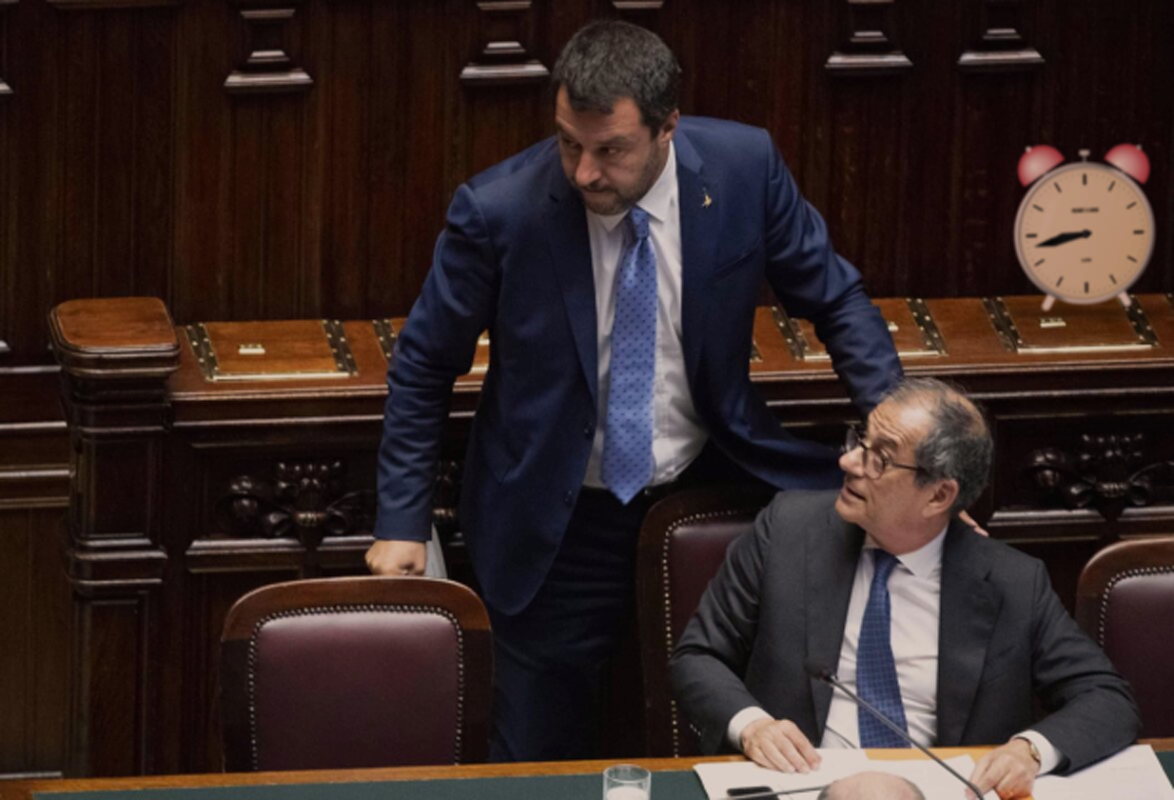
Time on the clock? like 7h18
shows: 8h43
